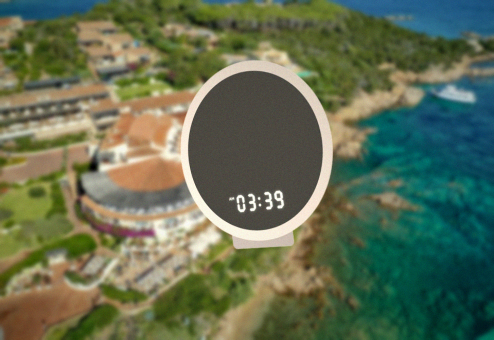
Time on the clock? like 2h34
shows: 3h39
